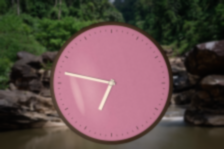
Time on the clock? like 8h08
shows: 6h47
